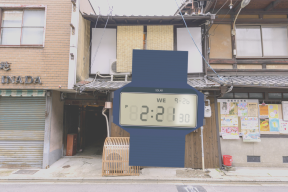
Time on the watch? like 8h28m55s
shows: 2h21m30s
